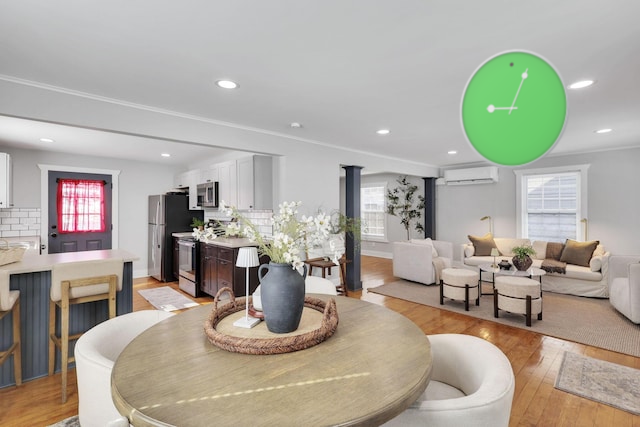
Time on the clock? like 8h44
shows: 9h04
